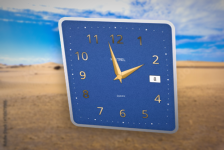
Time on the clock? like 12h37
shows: 1h58
